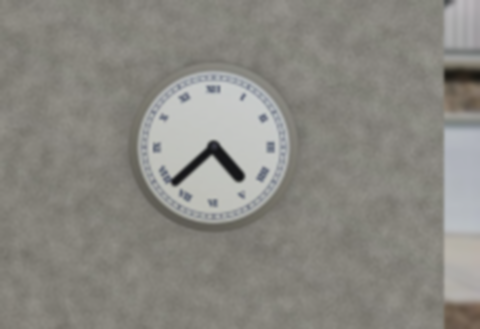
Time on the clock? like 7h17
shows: 4h38
